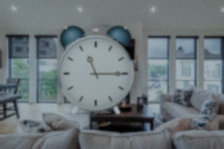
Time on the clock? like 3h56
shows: 11h15
